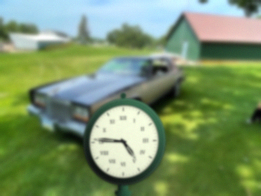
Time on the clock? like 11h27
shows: 4h46
